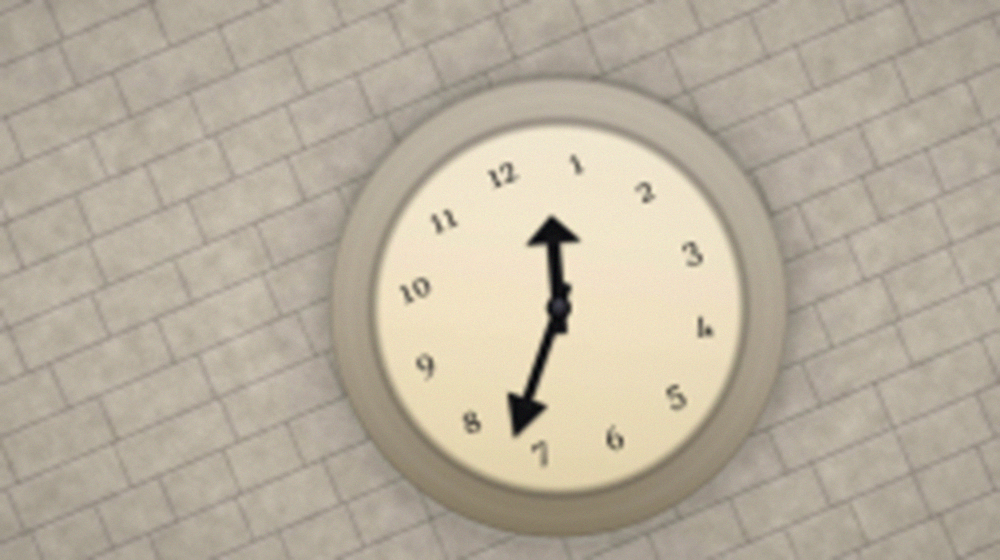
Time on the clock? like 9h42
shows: 12h37
